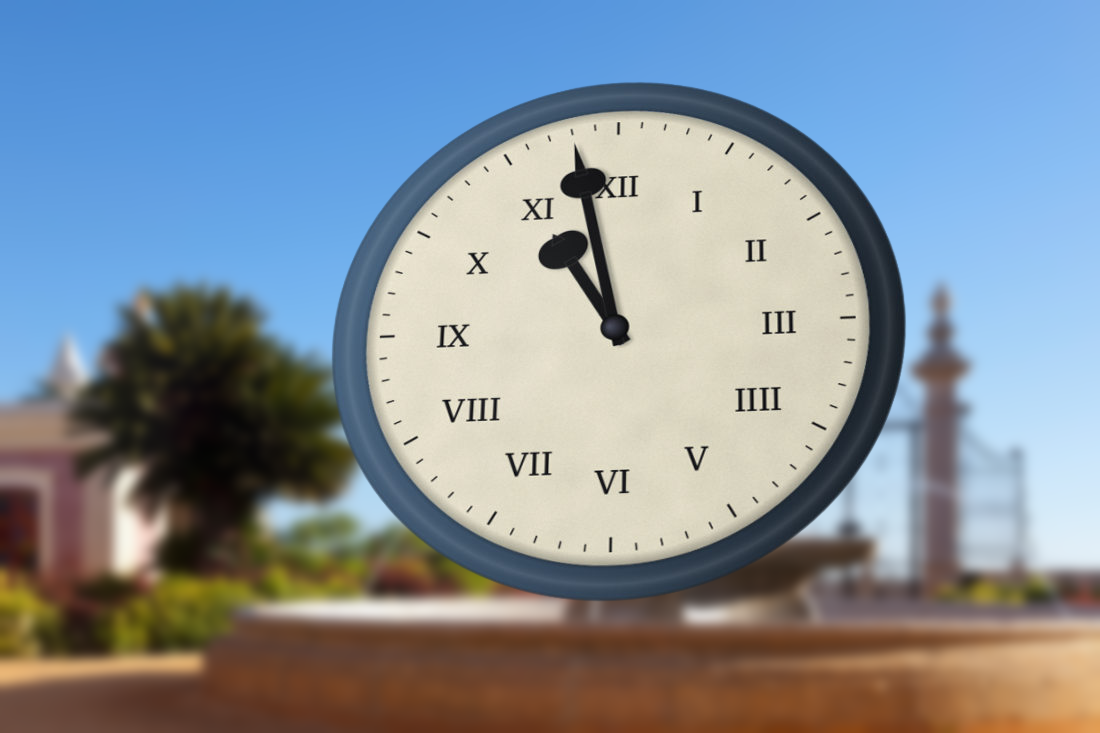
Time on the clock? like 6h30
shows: 10h58
